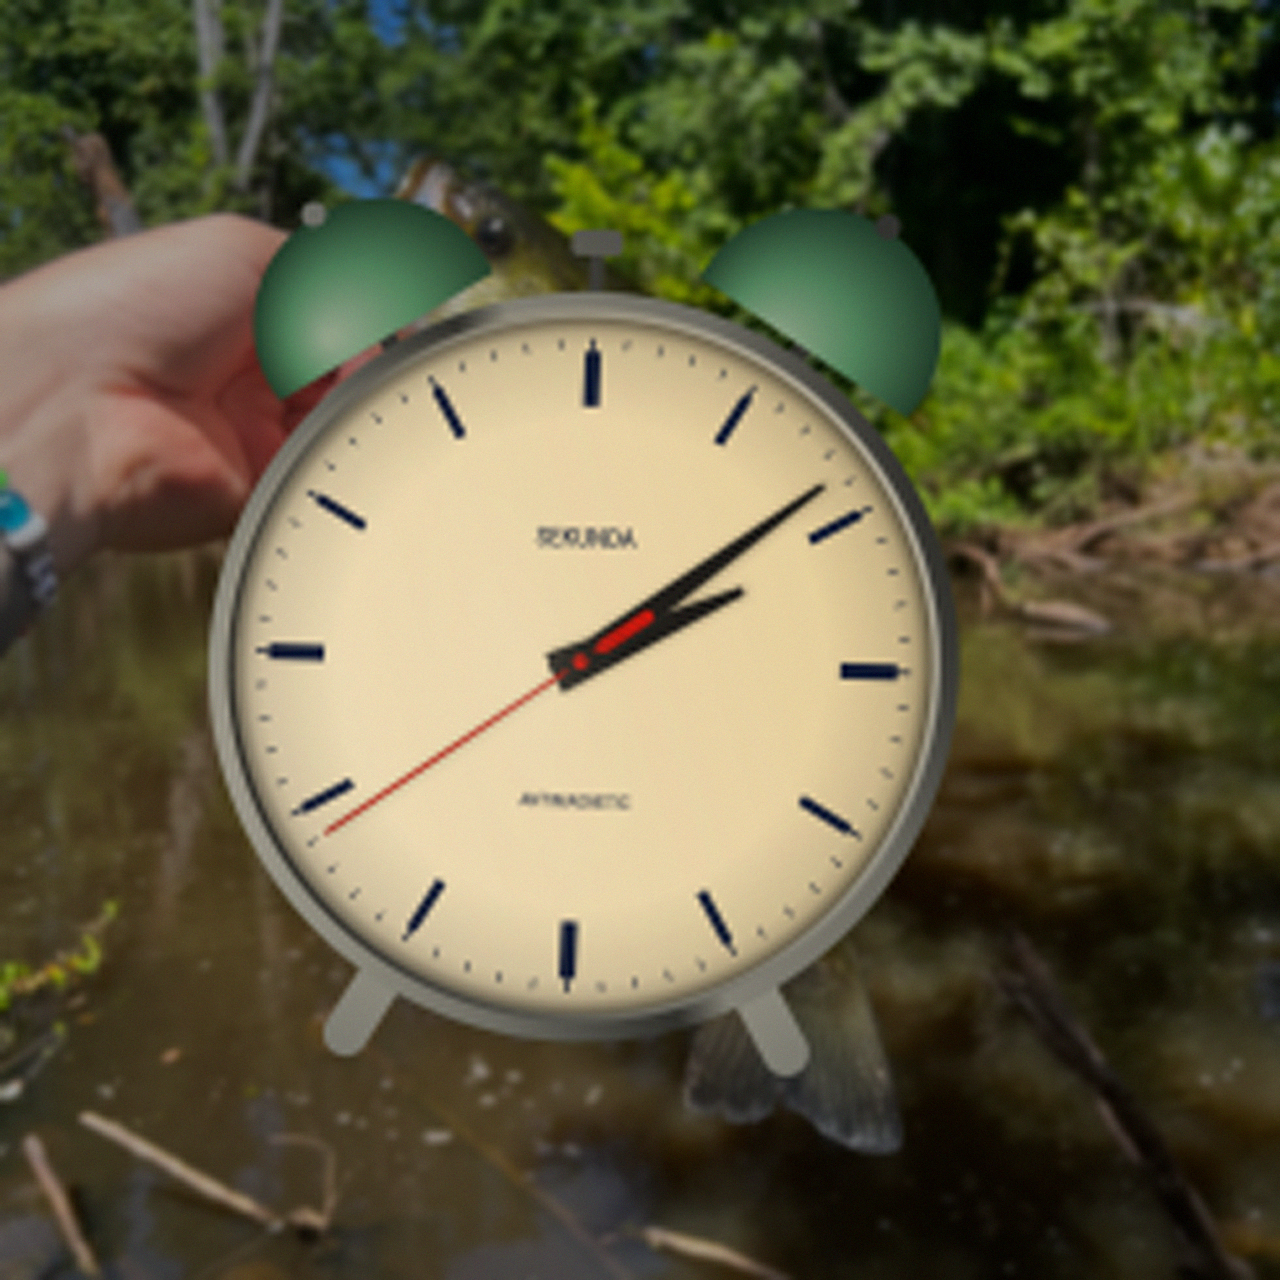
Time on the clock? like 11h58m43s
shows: 2h08m39s
